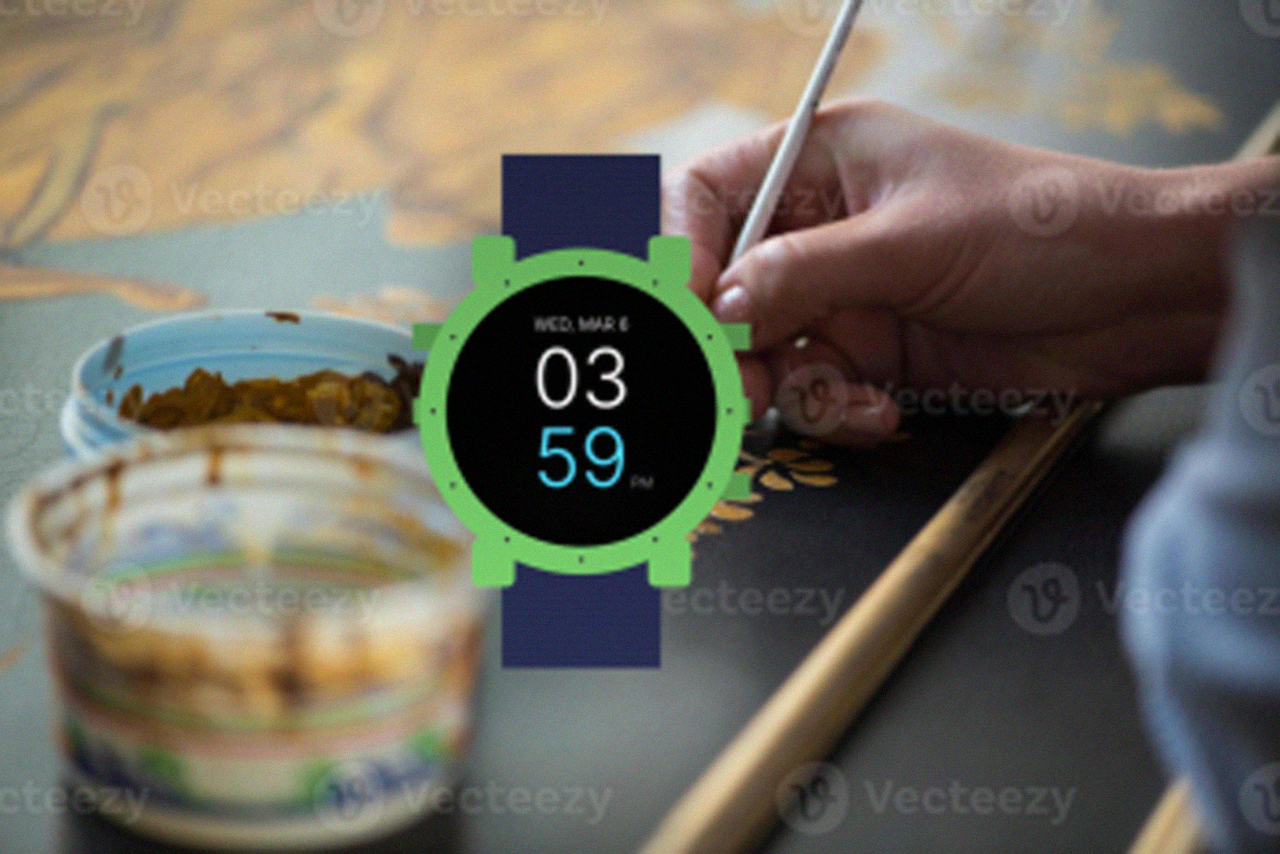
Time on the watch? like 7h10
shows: 3h59
